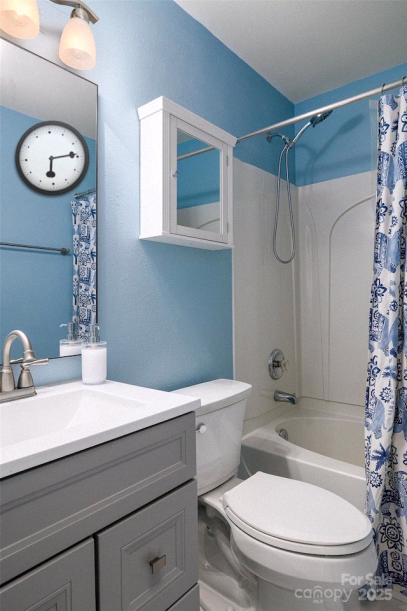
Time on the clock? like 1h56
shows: 6h14
